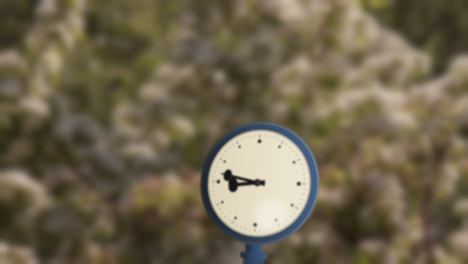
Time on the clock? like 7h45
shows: 8h47
